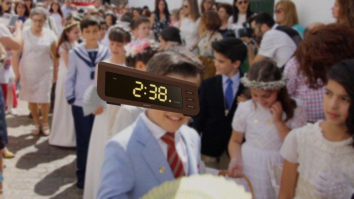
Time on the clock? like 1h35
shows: 2h38
